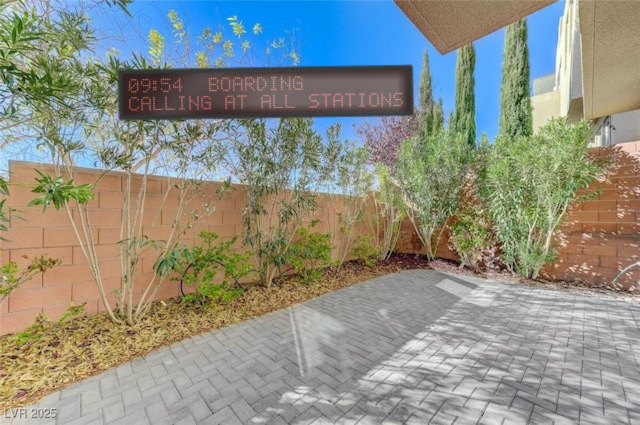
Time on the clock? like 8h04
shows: 9h54
